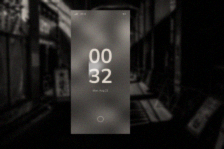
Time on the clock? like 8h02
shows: 0h32
